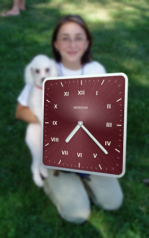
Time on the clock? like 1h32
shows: 7h22
